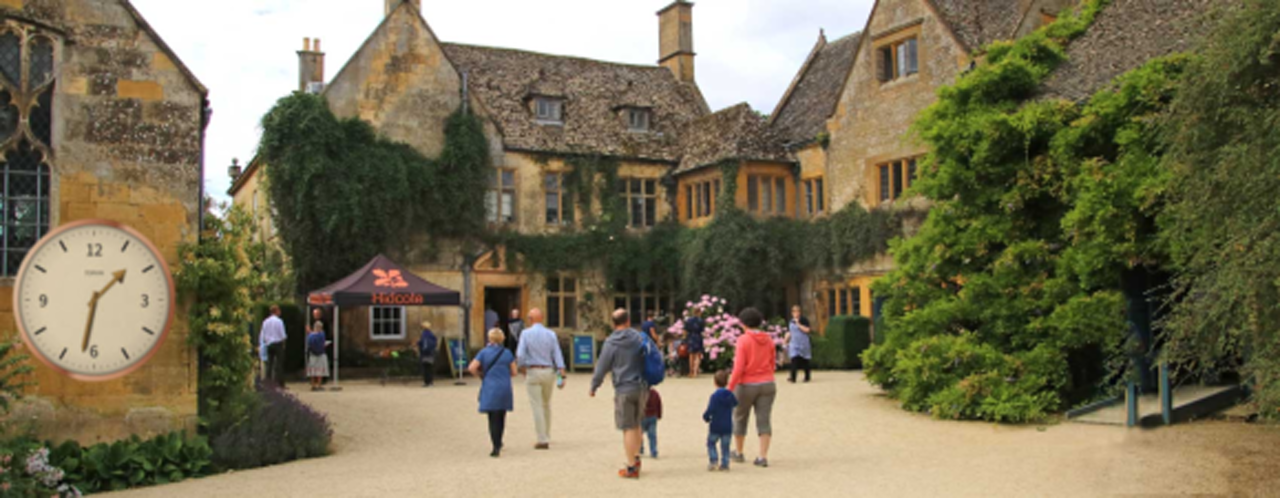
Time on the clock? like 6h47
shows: 1h32
